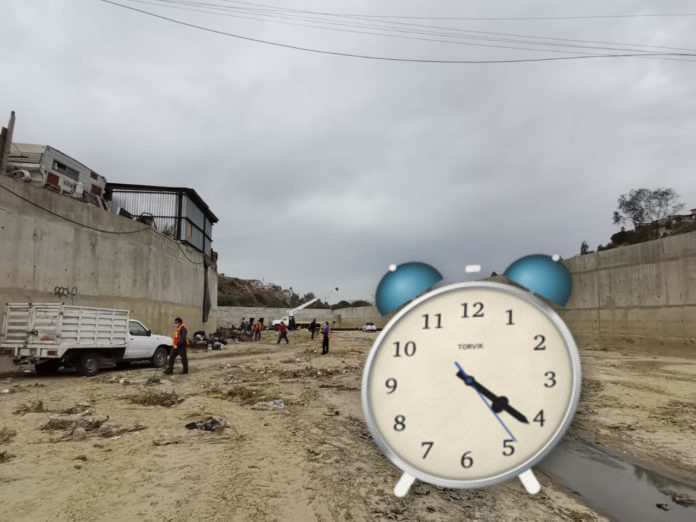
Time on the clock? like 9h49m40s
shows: 4h21m24s
